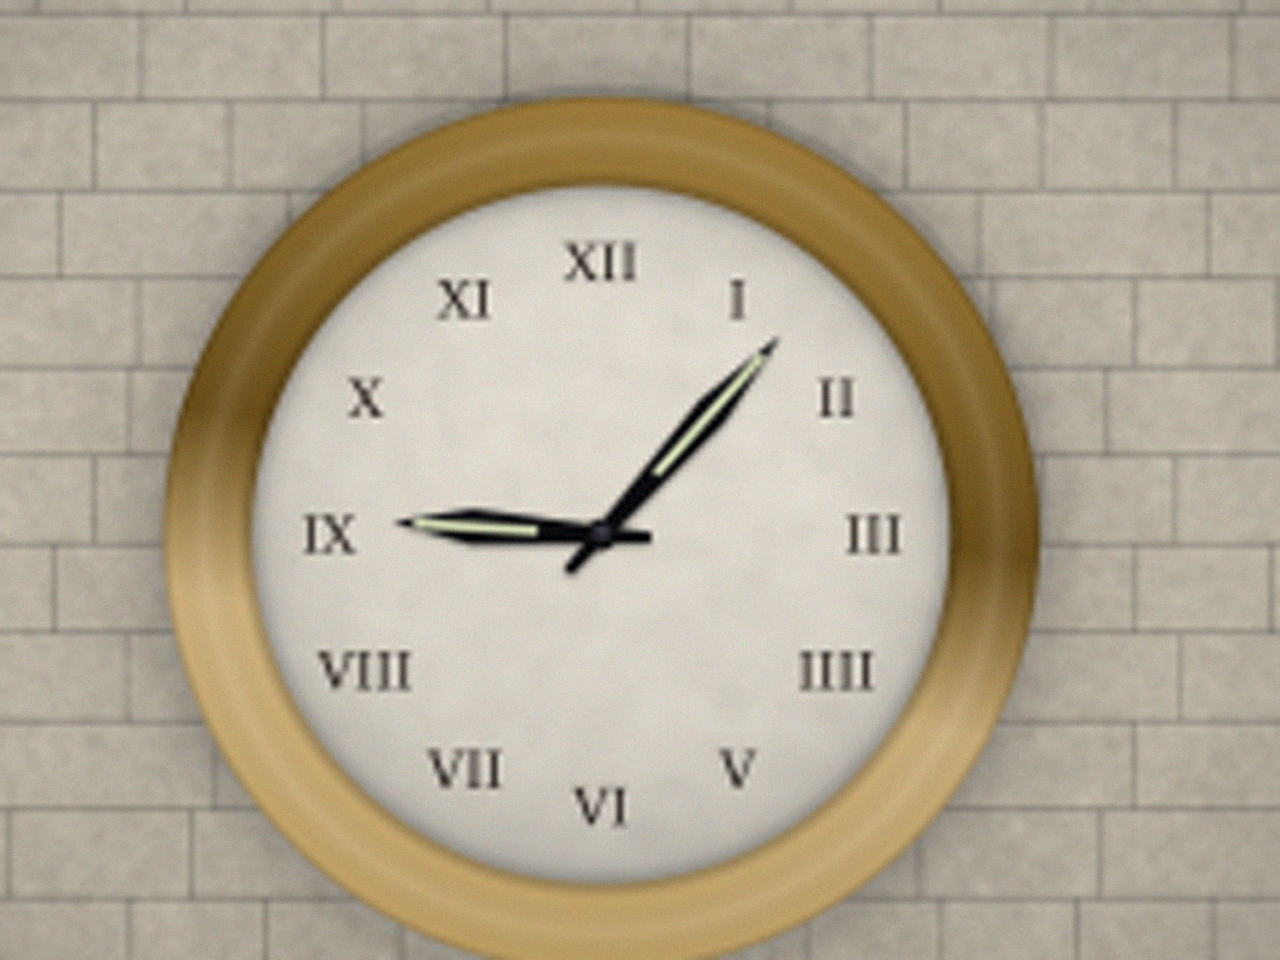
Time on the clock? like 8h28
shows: 9h07
